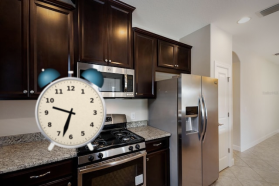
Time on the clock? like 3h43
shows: 9h33
